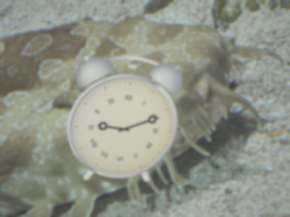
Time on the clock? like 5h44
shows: 9h11
